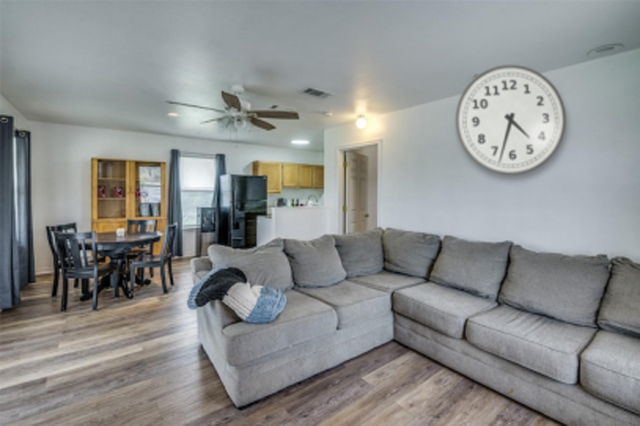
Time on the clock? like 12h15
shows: 4h33
